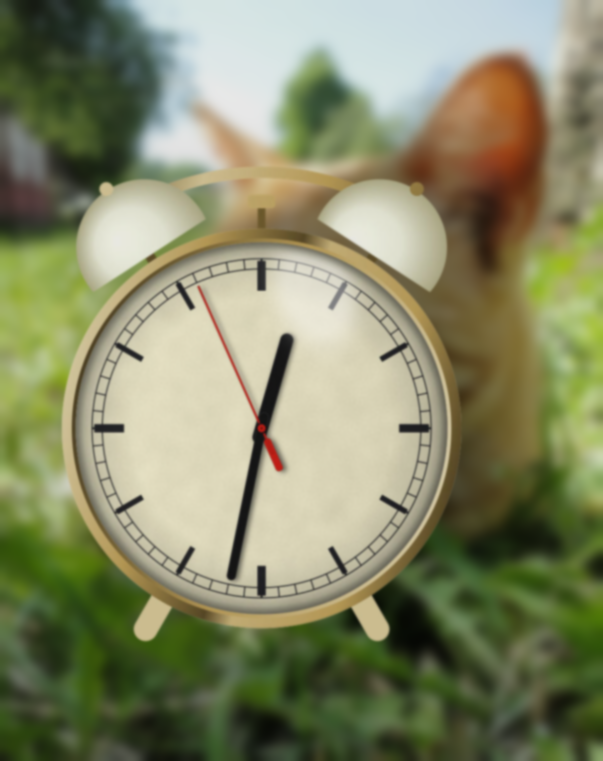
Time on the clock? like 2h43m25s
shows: 12h31m56s
